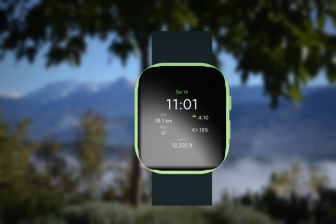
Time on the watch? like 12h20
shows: 11h01
